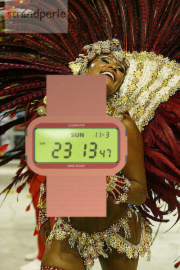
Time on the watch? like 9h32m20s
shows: 23h13m47s
